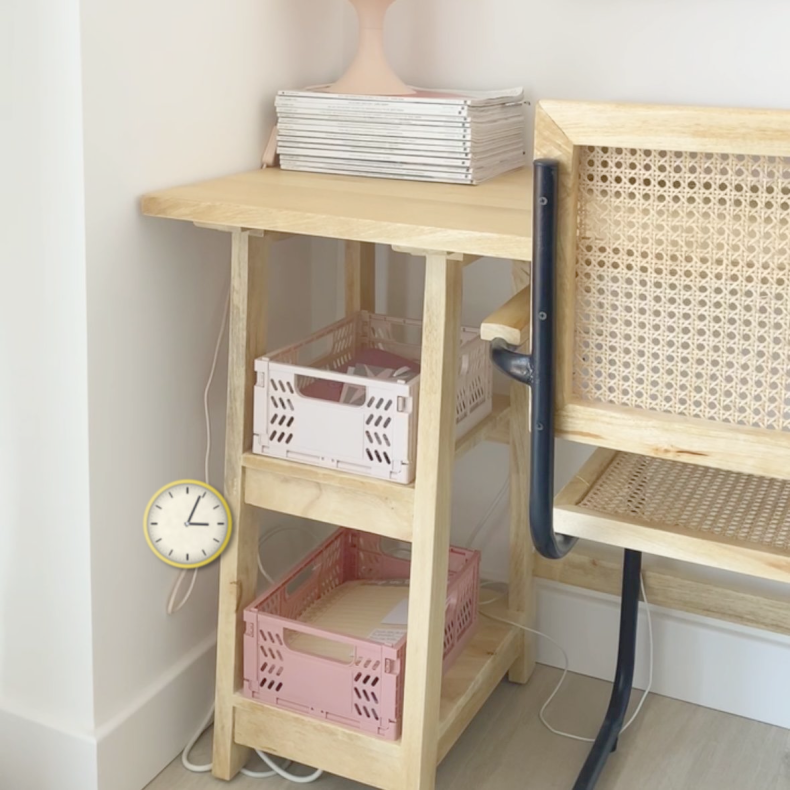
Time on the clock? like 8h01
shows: 3h04
